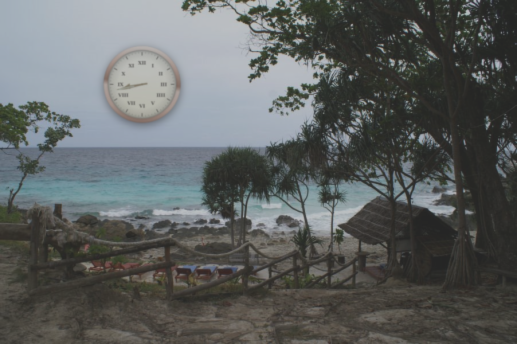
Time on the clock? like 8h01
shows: 8h43
